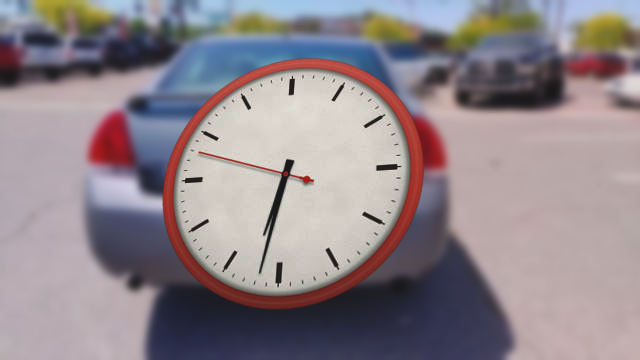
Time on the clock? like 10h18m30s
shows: 6h31m48s
